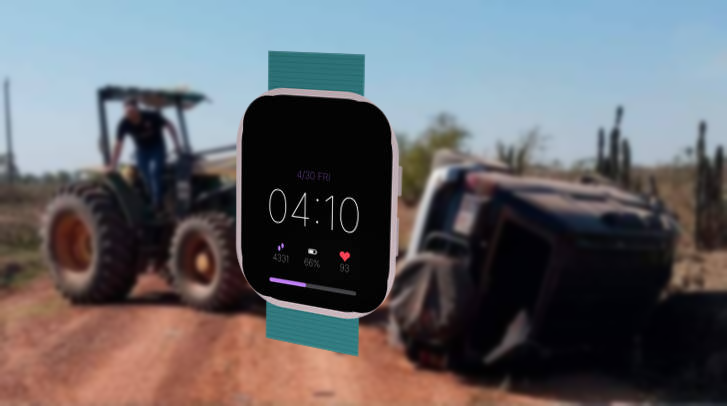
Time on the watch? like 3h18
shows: 4h10
